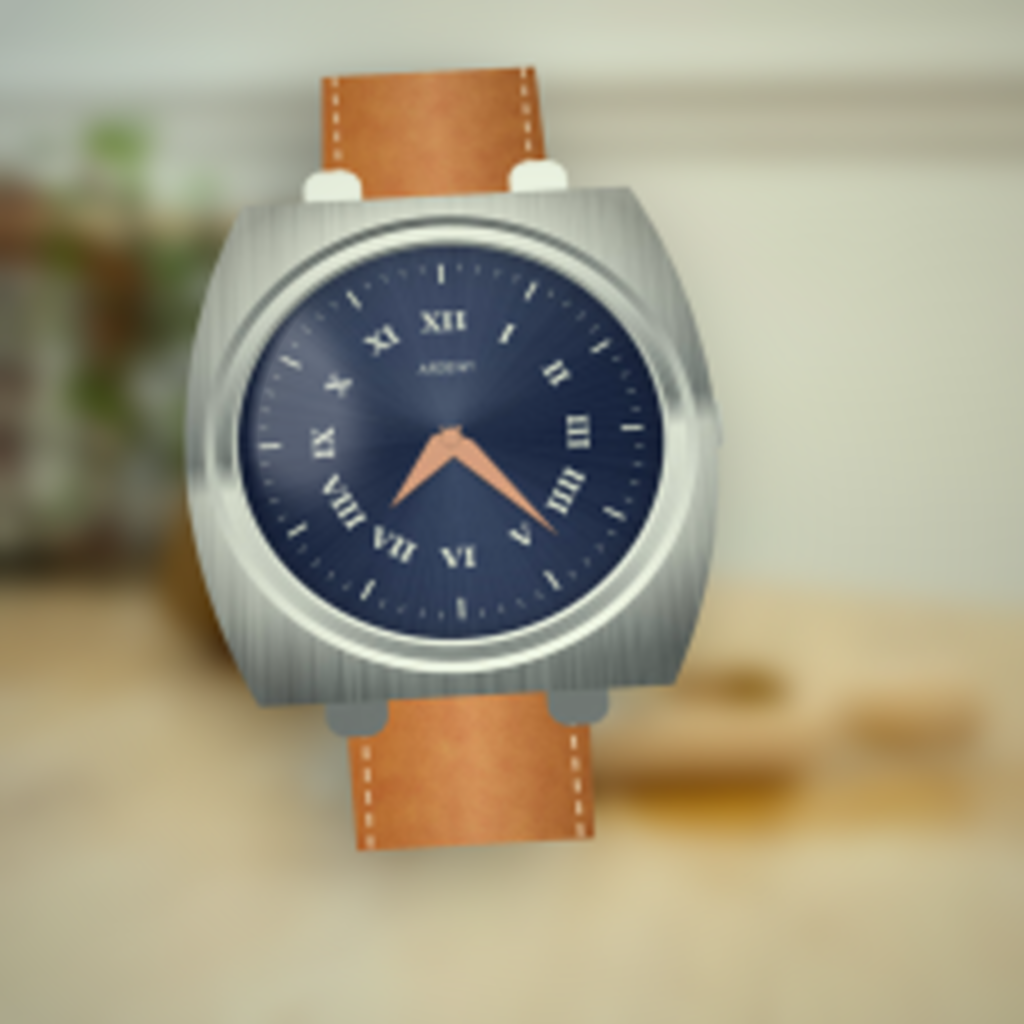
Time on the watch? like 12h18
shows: 7h23
